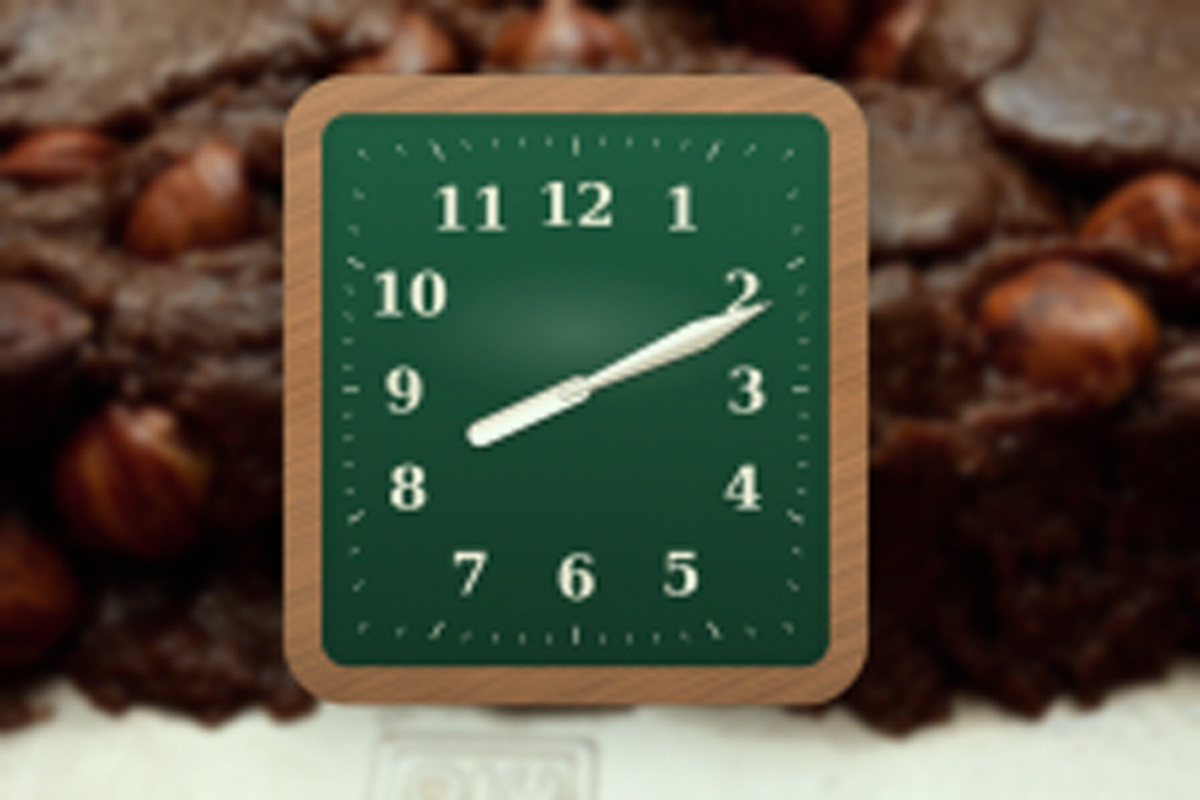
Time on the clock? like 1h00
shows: 8h11
